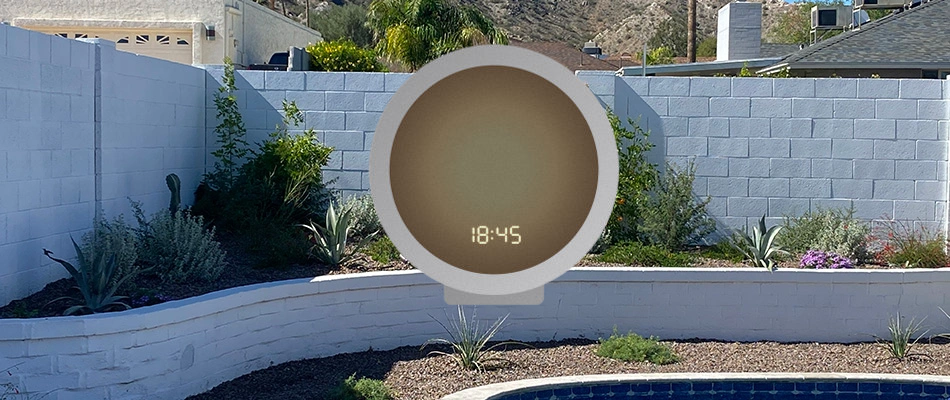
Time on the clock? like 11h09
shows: 18h45
